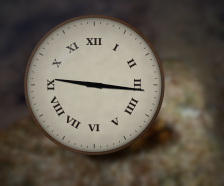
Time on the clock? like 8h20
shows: 9h16
